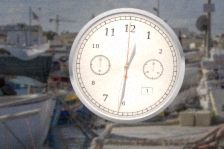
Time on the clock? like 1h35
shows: 12h31
